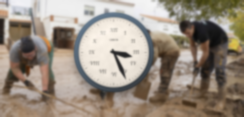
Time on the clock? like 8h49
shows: 3h26
